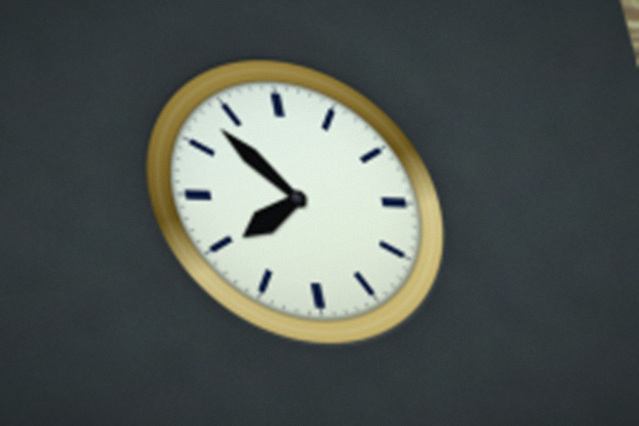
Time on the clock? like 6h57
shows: 7h53
